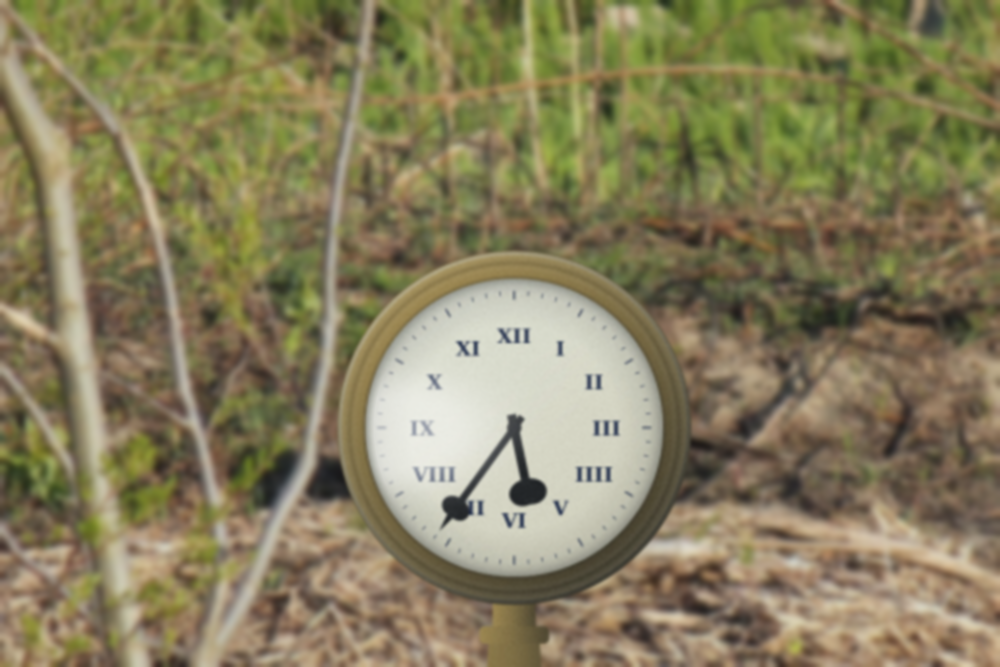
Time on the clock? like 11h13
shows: 5h36
